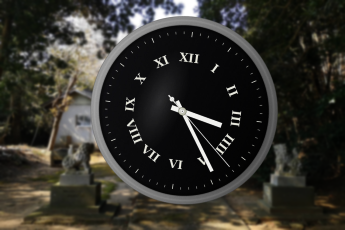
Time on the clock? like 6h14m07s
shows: 3h24m22s
